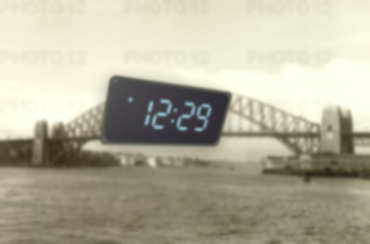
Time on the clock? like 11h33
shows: 12h29
